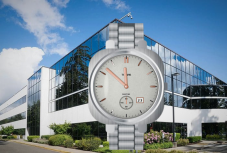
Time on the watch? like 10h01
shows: 11h52
